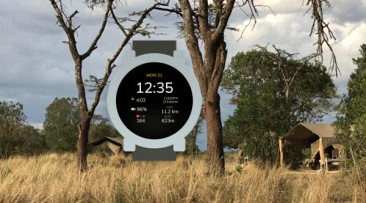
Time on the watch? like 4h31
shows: 12h35
